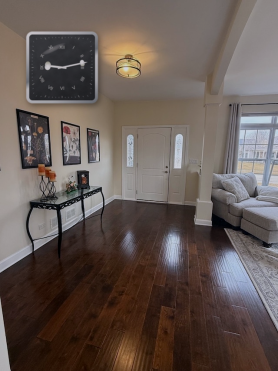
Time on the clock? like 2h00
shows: 9h13
